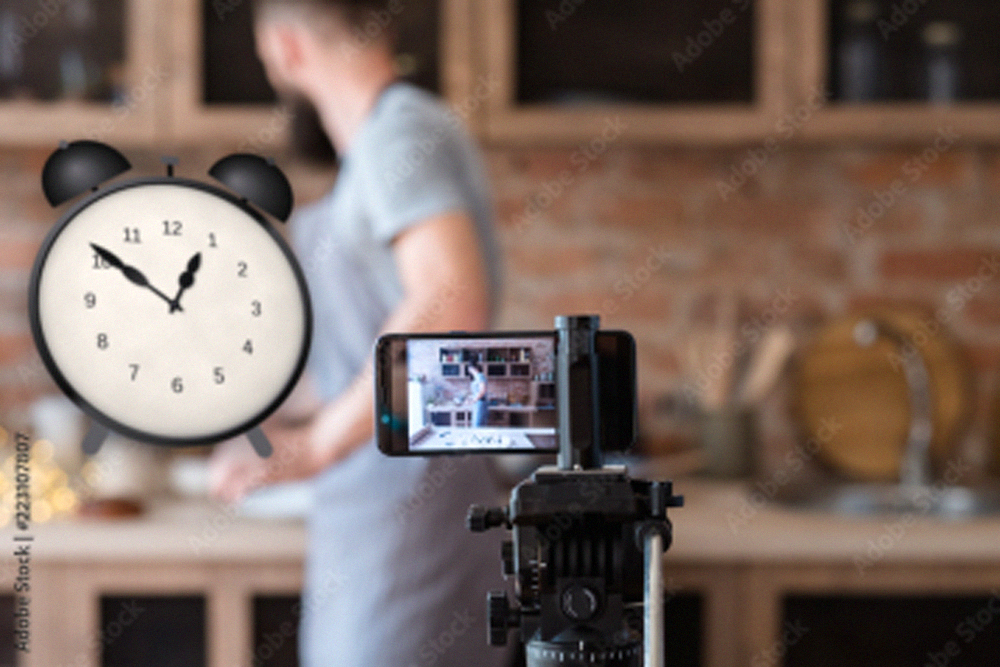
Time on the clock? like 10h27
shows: 12h51
